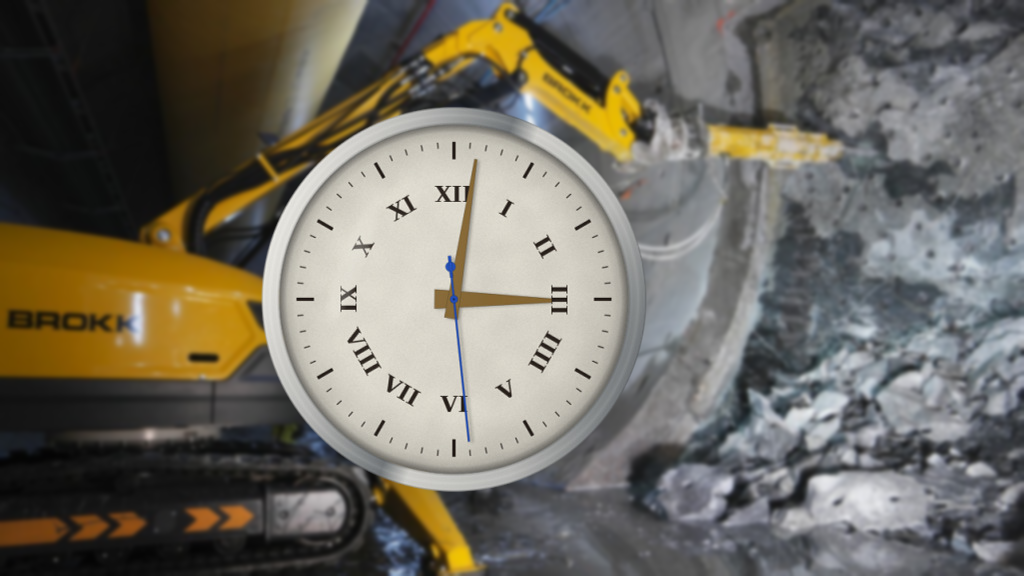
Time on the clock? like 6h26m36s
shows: 3h01m29s
